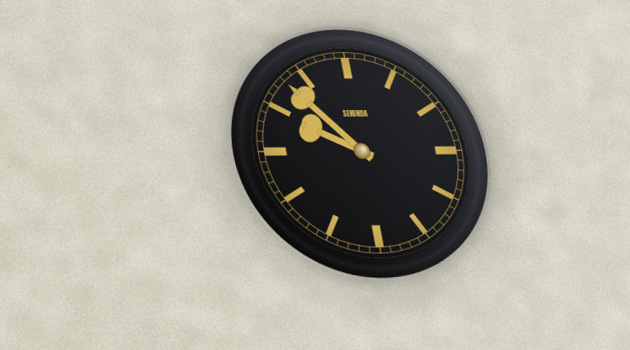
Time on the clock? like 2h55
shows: 9h53
